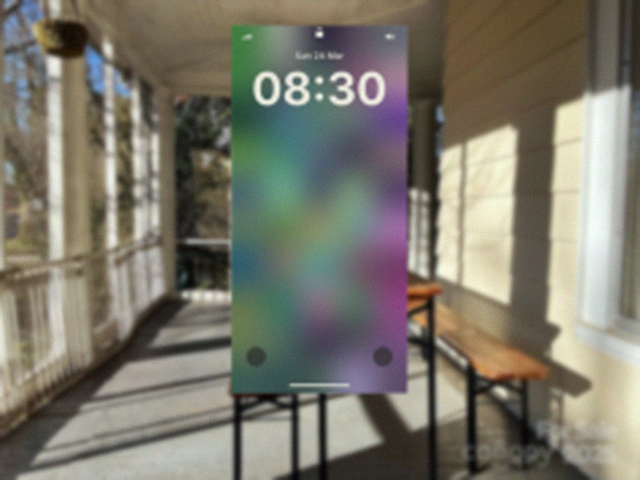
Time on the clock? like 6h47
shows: 8h30
